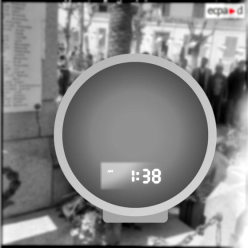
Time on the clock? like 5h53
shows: 1h38
